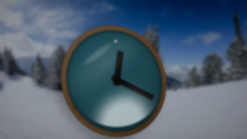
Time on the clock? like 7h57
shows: 12h19
